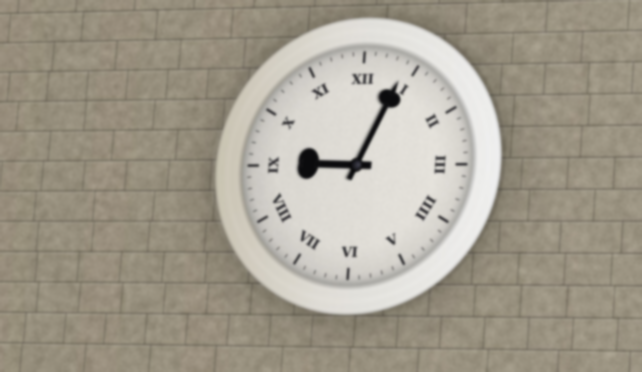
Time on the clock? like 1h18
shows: 9h04
